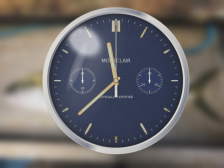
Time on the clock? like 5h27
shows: 11h38
